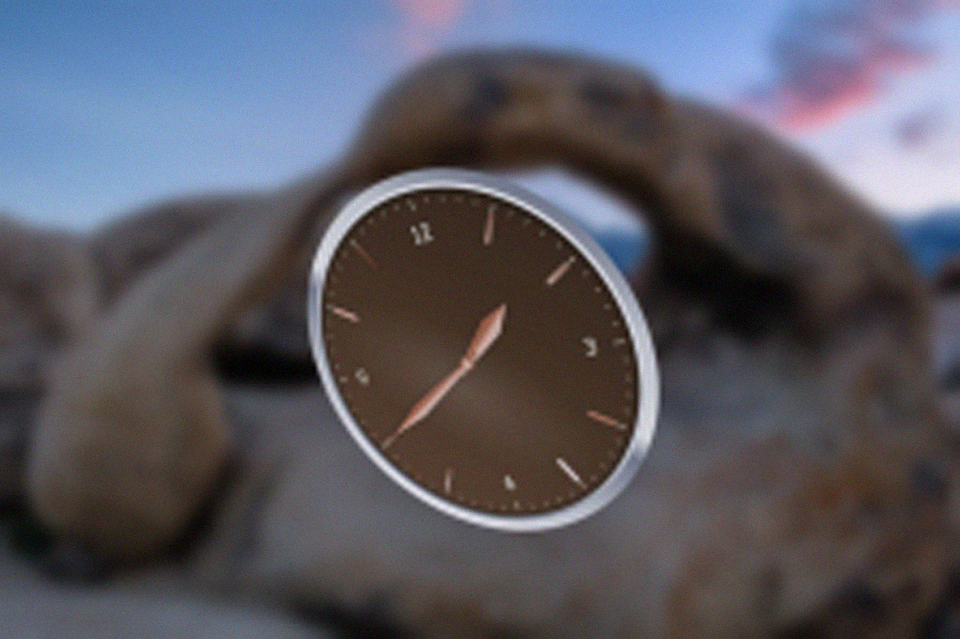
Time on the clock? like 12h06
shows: 1h40
